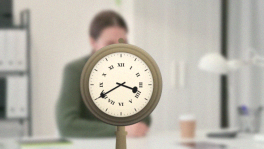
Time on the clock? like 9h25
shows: 3h40
